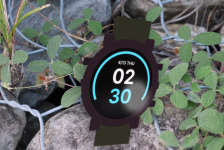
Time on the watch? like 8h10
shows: 2h30
